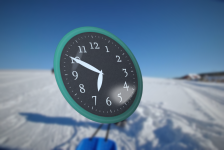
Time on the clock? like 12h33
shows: 6h50
